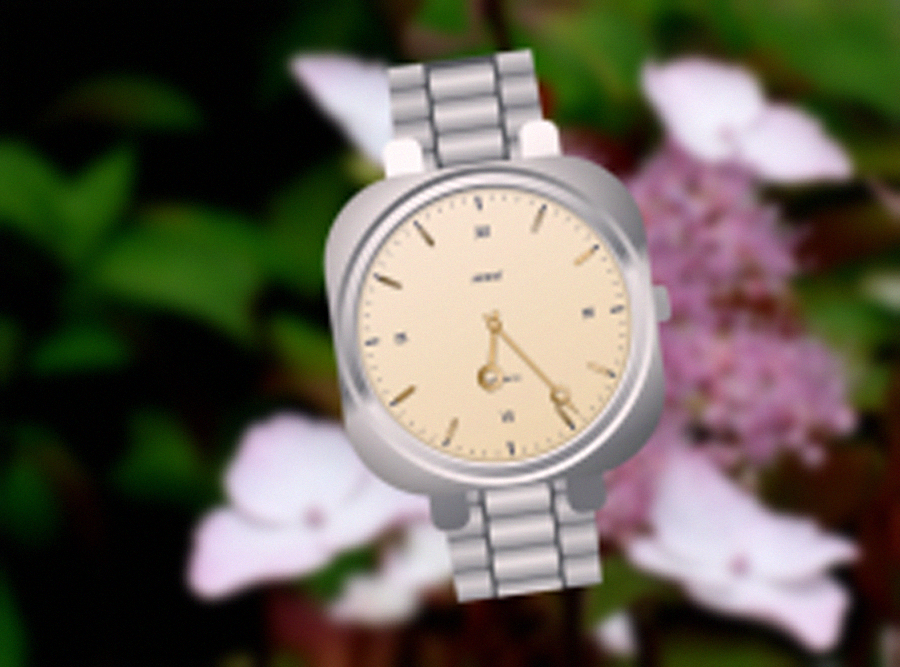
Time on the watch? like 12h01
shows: 6h24
